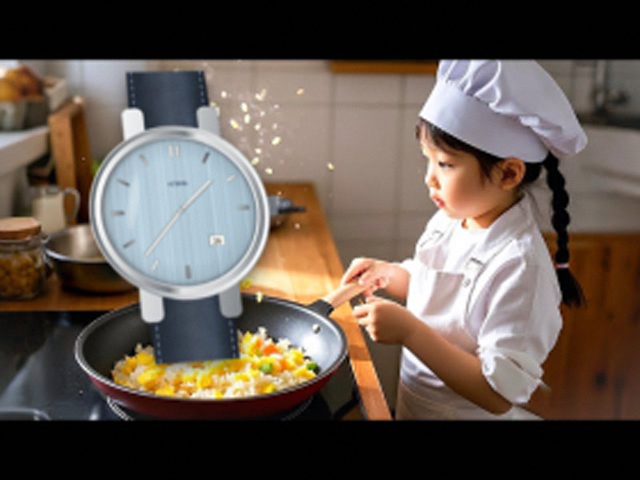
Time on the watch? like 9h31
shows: 1h37
